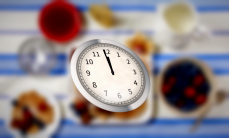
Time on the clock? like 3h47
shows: 11h59
